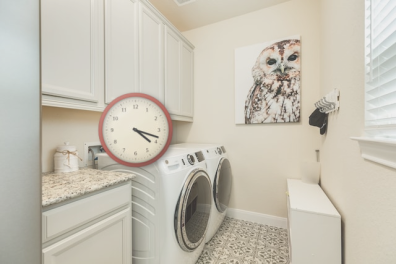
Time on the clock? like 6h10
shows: 4h18
